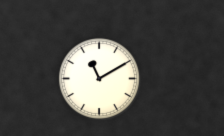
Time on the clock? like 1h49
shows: 11h10
